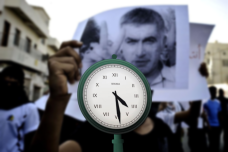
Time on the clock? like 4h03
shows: 4h29
